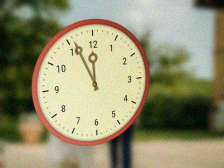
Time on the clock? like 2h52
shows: 11h56
